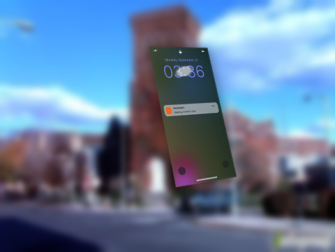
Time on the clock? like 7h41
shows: 3h36
